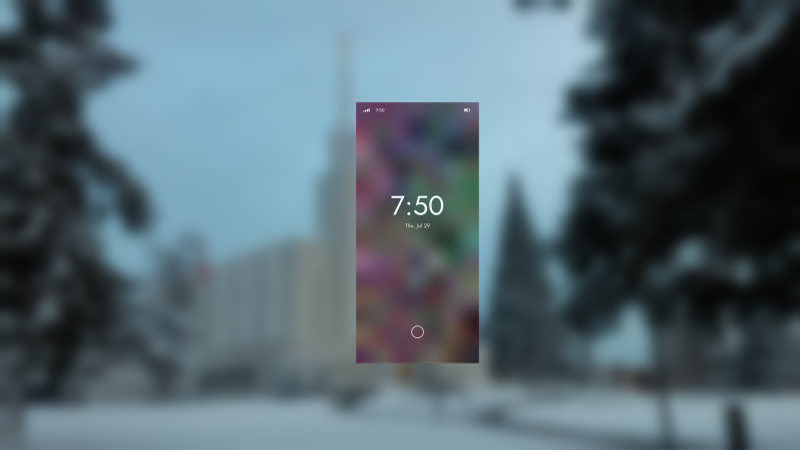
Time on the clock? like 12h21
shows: 7h50
